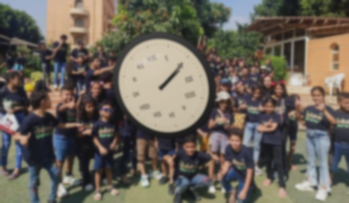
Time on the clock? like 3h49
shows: 2h10
